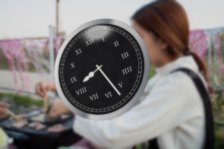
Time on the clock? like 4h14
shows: 8h27
